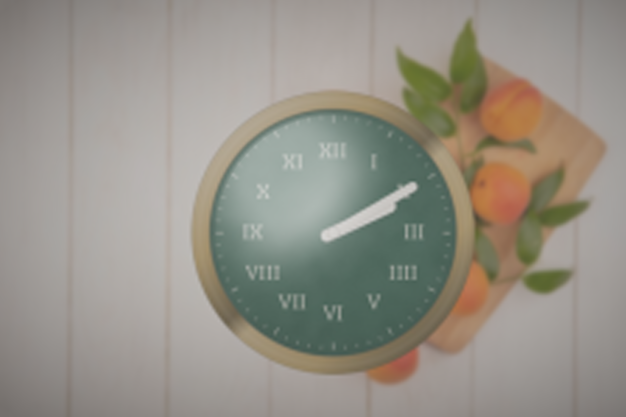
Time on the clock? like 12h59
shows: 2h10
